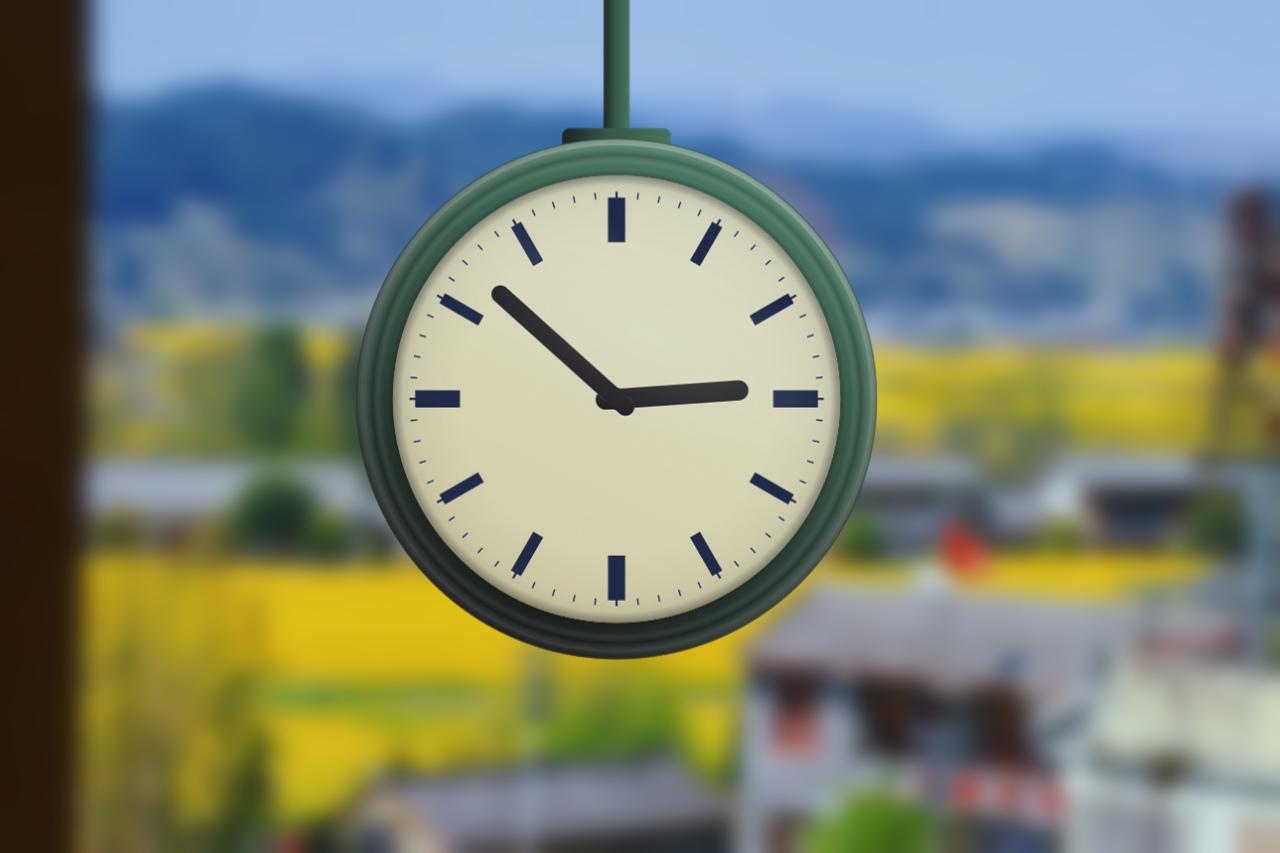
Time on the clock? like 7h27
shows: 2h52
